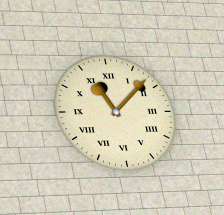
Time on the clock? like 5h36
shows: 11h08
